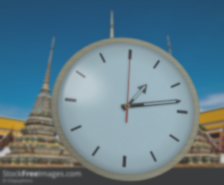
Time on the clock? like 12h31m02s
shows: 1h13m00s
